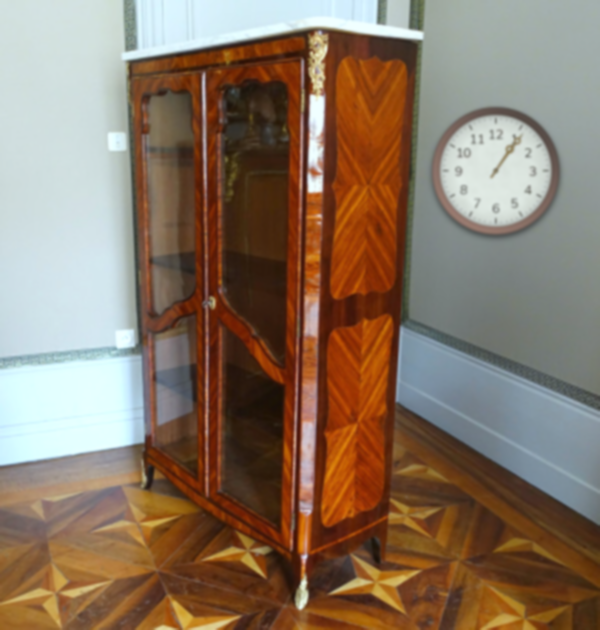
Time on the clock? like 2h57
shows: 1h06
